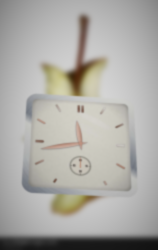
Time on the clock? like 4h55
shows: 11h43
